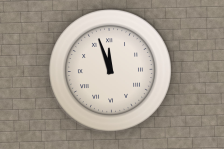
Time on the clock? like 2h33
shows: 11h57
